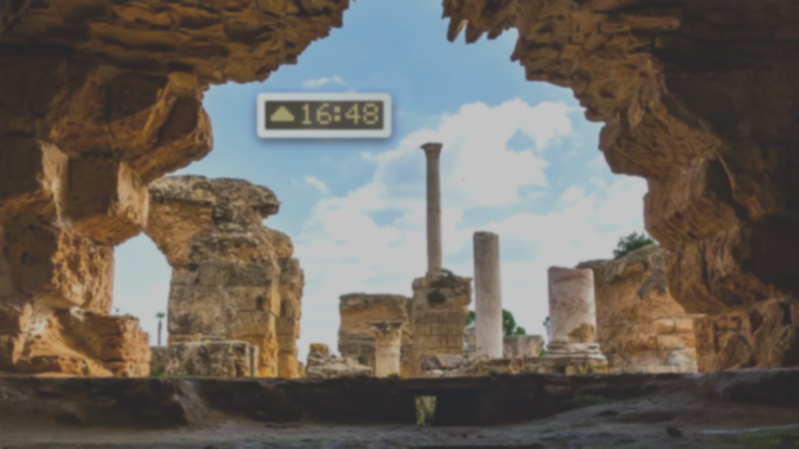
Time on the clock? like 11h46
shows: 16h48
